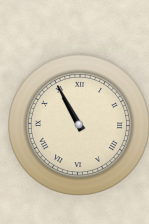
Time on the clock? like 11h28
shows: 10h55
